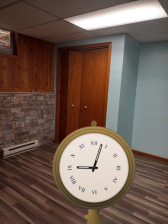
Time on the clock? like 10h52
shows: 9h03
